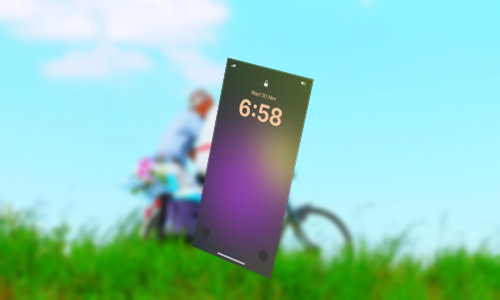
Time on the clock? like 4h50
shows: 6h58
